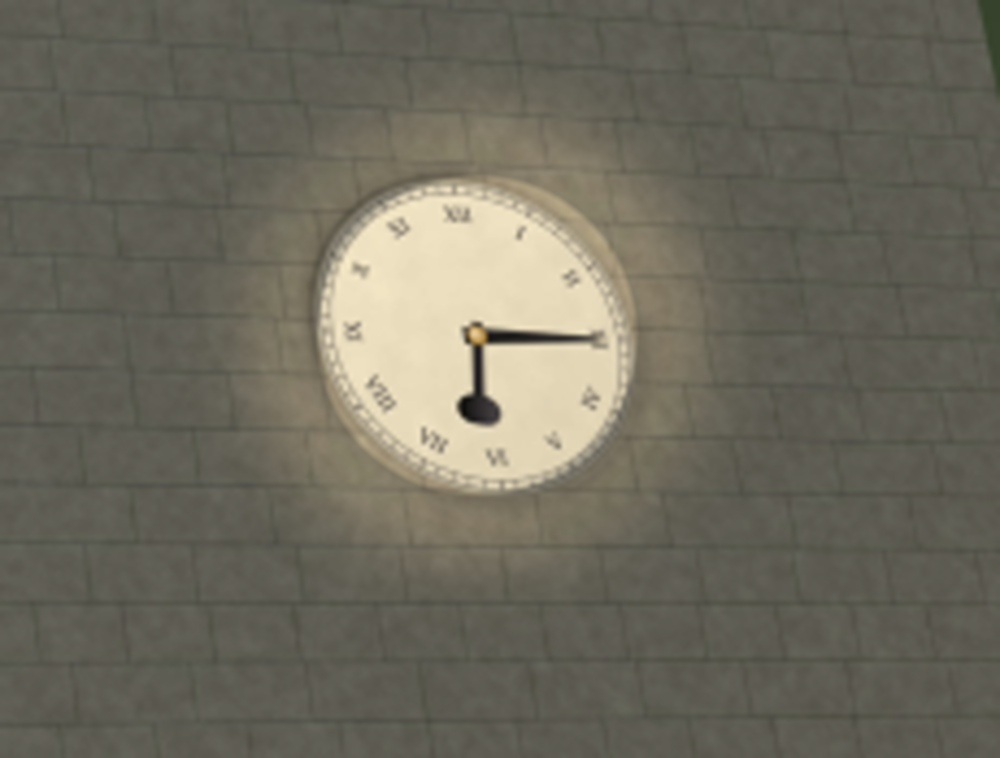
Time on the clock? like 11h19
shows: 6h15
